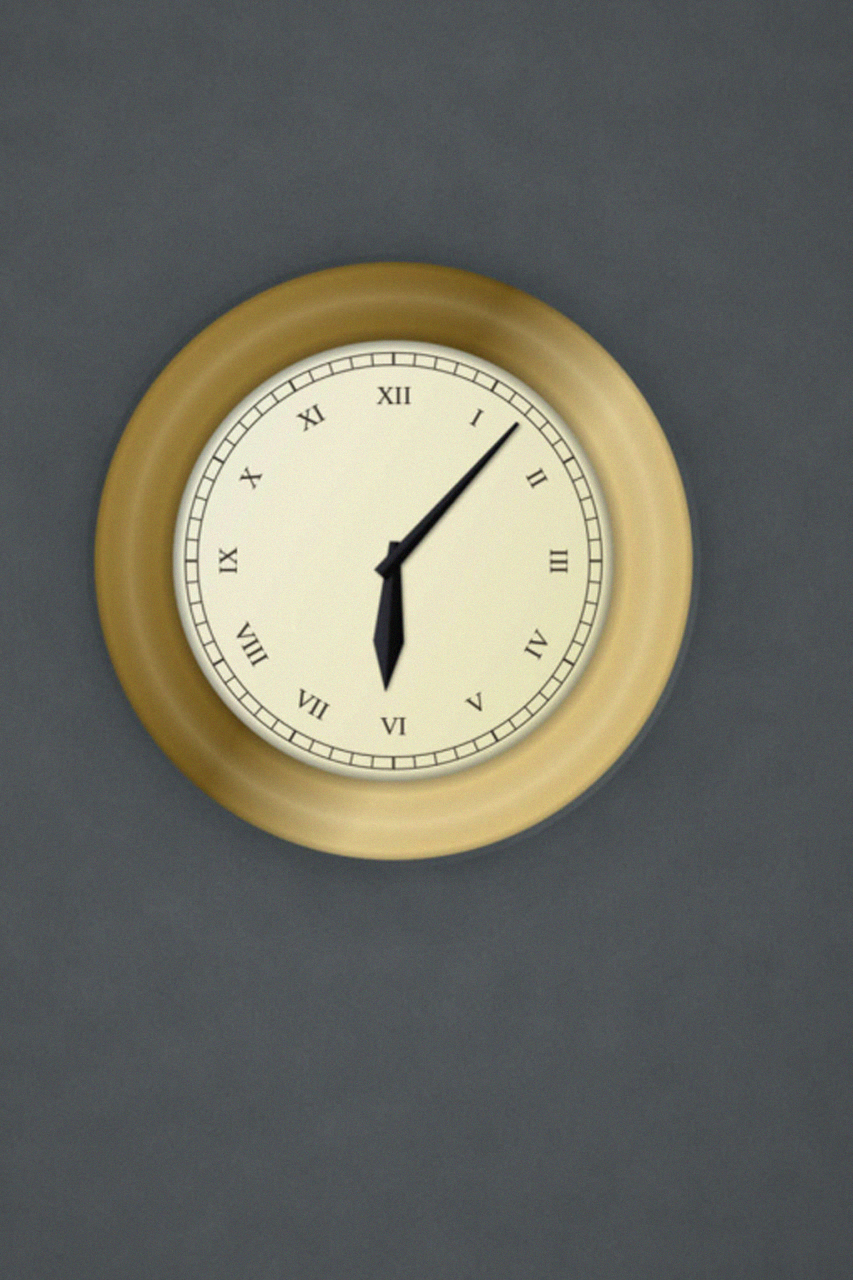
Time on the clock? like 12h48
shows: 6h07
